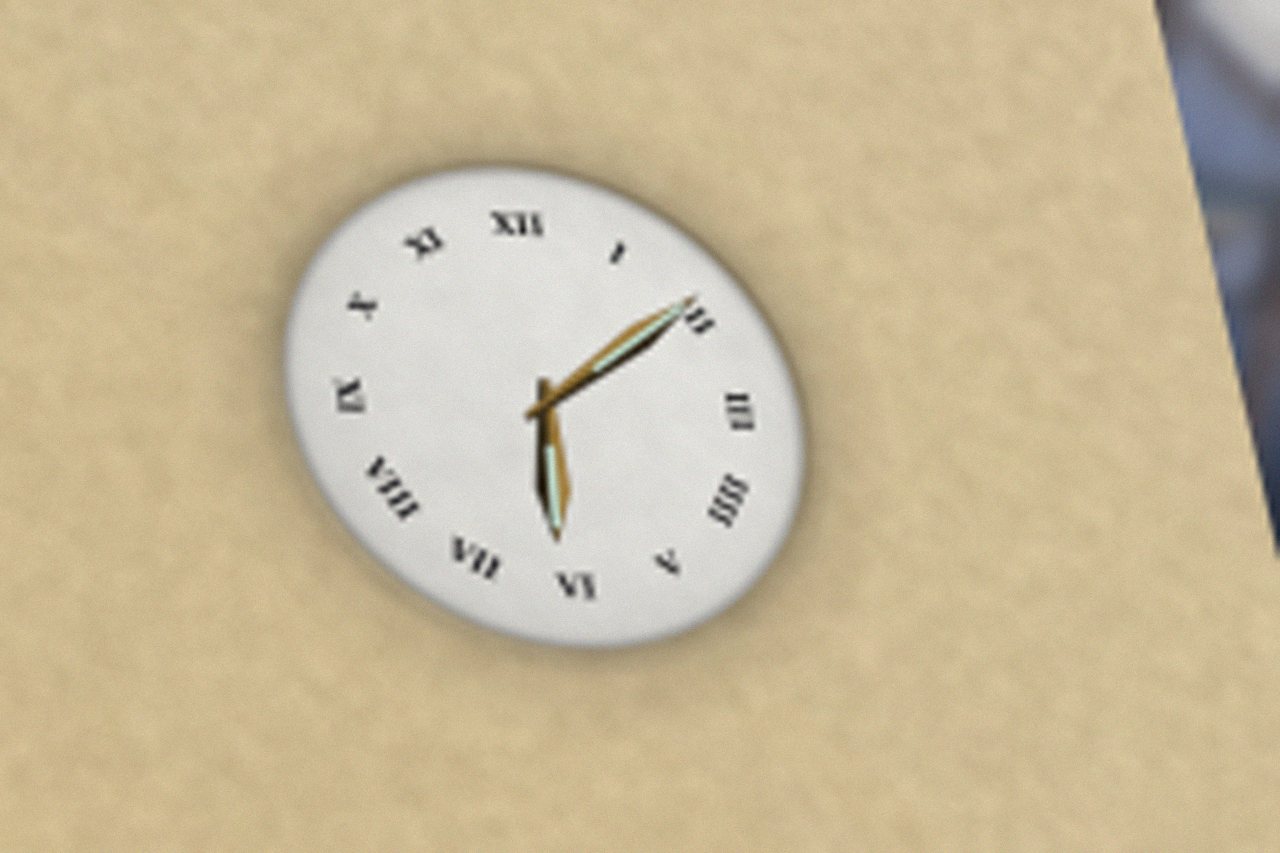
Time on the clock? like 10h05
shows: 6h09
